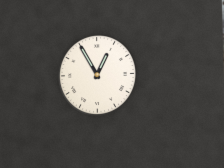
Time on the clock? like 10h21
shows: 12h55
